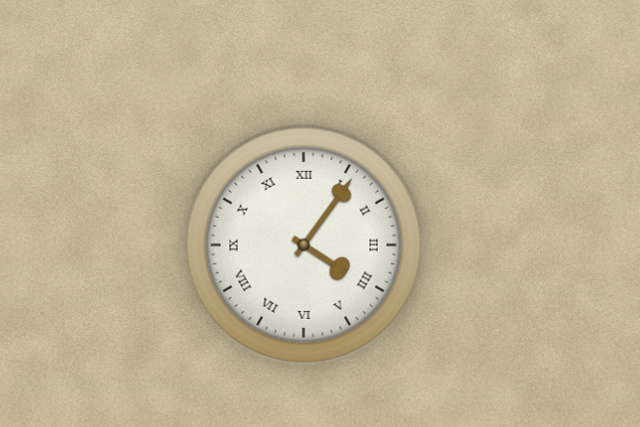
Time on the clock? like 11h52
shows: 4h06
